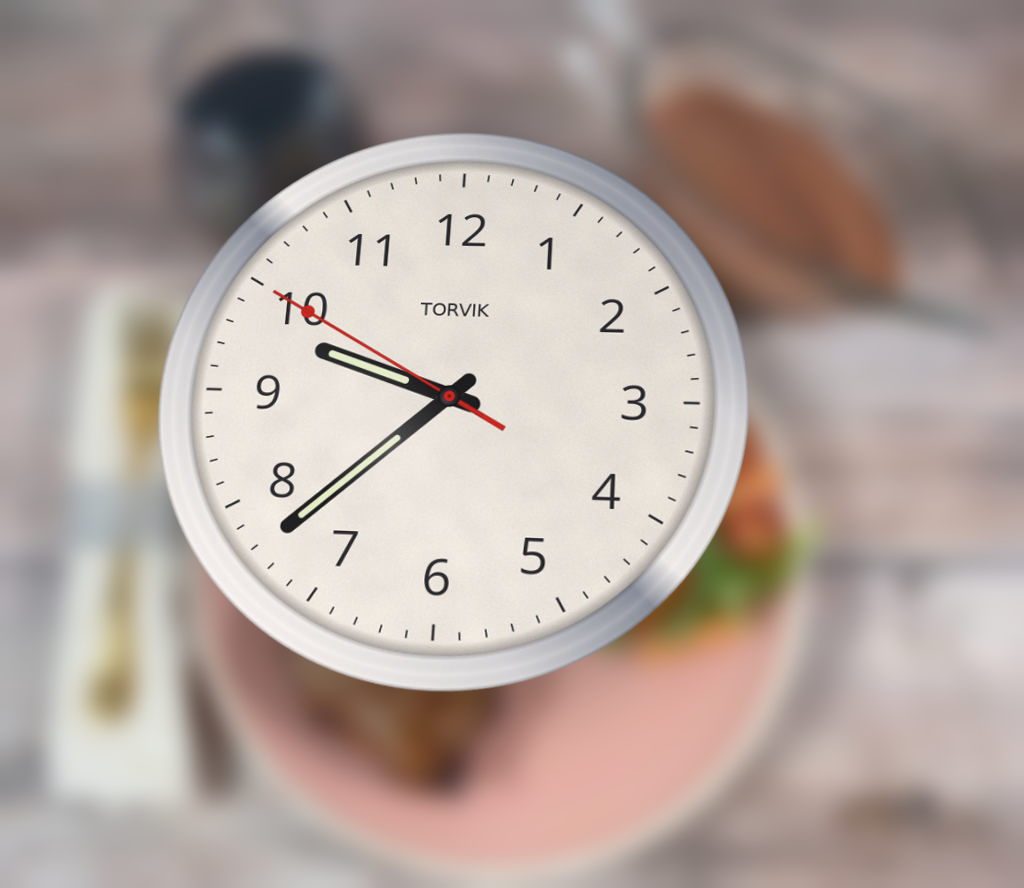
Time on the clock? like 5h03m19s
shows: 9h37m50s
